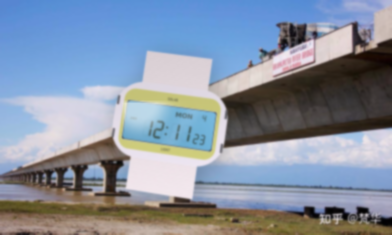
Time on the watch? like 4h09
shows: 12h11
